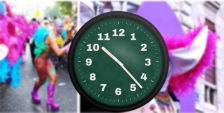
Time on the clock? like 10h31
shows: 10h23
